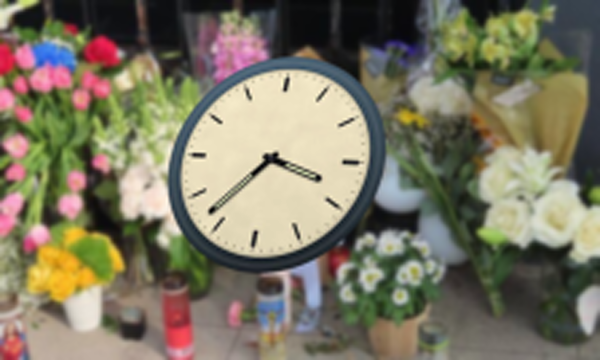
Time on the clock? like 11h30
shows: 3h37
